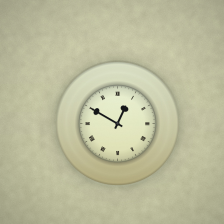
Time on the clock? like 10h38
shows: 12h50
